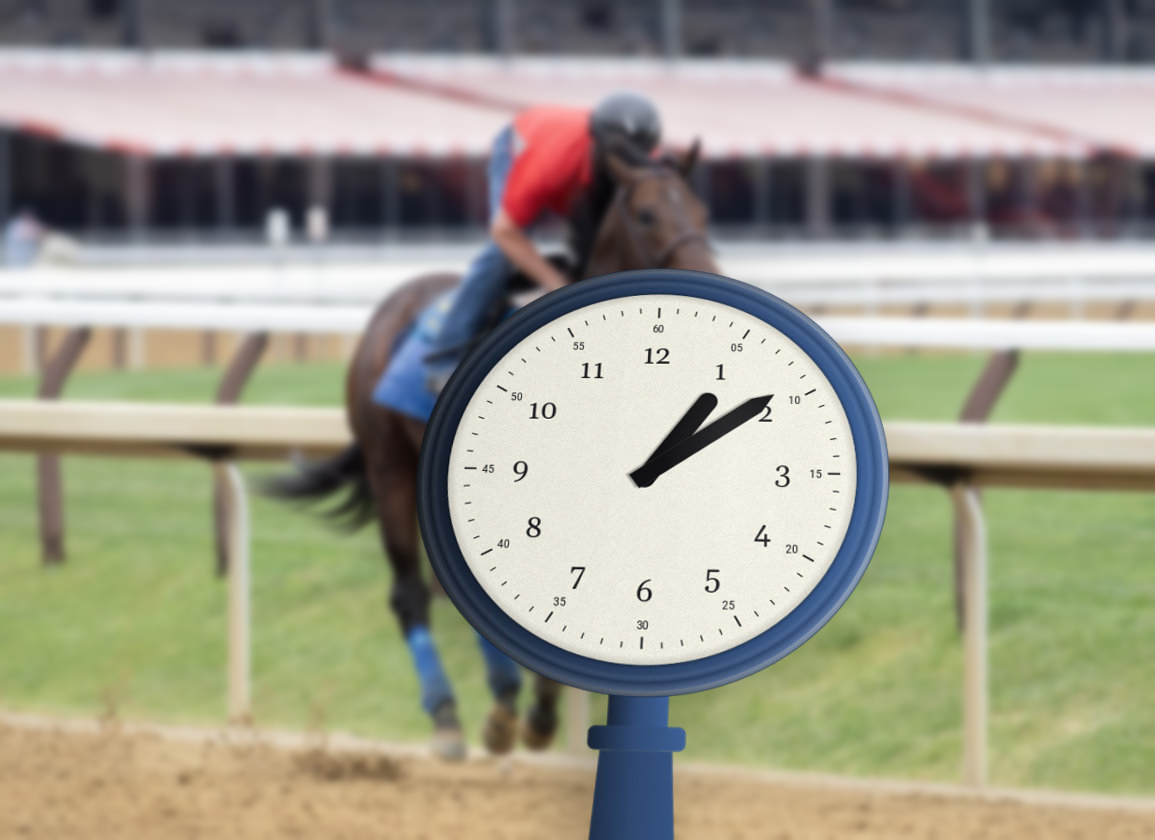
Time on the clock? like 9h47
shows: 1h09
